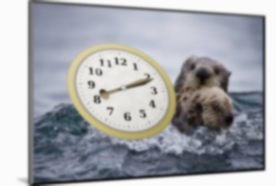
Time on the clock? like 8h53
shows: 8h11
